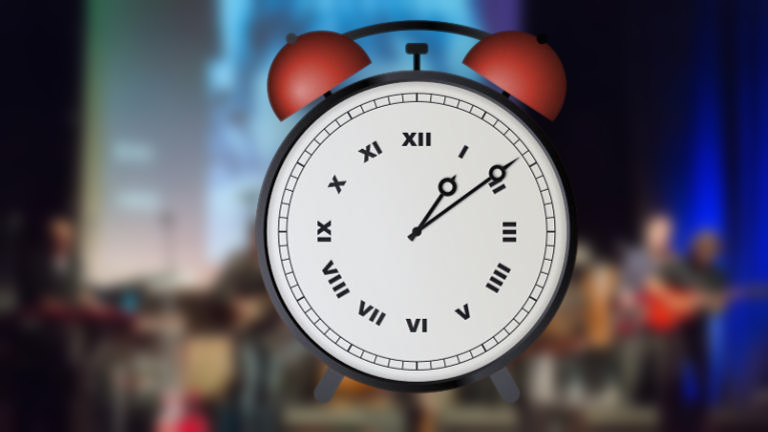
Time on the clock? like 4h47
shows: 1h09
